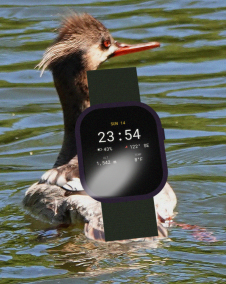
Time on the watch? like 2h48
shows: 23h54
